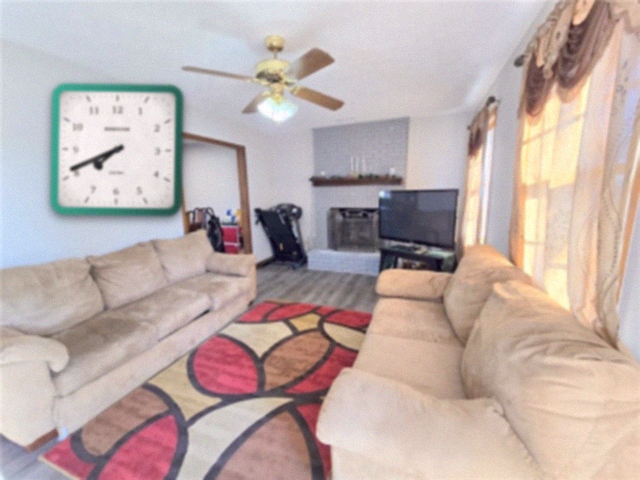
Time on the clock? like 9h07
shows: 7h41
